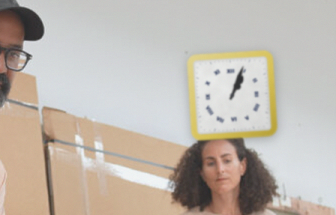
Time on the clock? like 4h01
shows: 1h04
